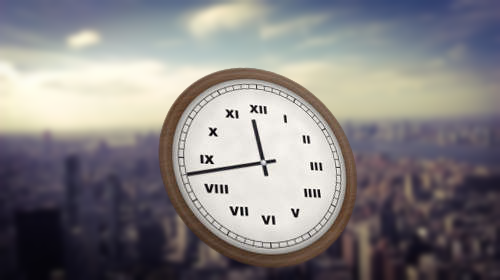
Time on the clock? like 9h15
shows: 11h43
